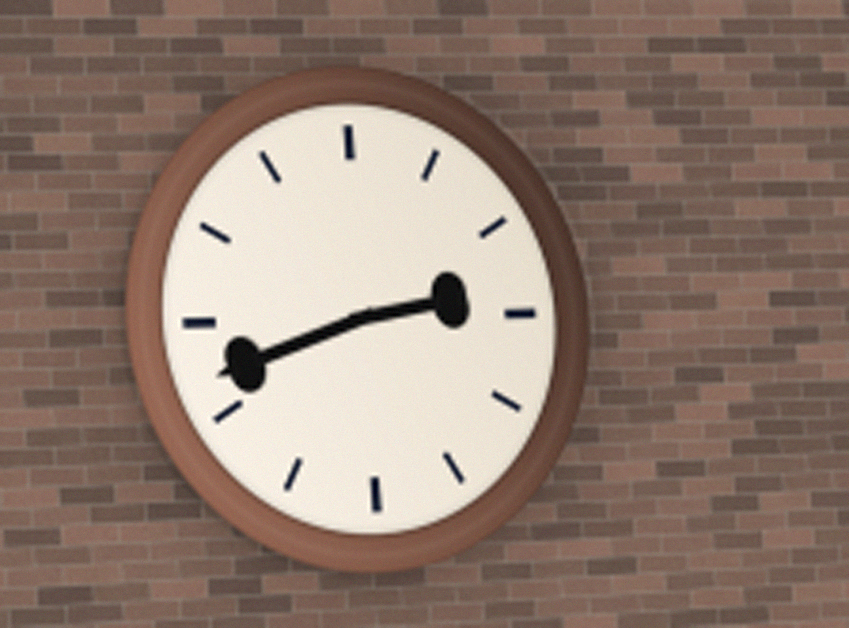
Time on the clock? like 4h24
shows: 2h42
